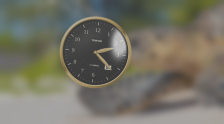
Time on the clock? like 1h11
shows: 2h22
